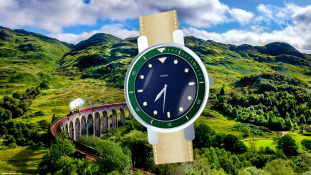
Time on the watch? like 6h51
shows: 7h32
